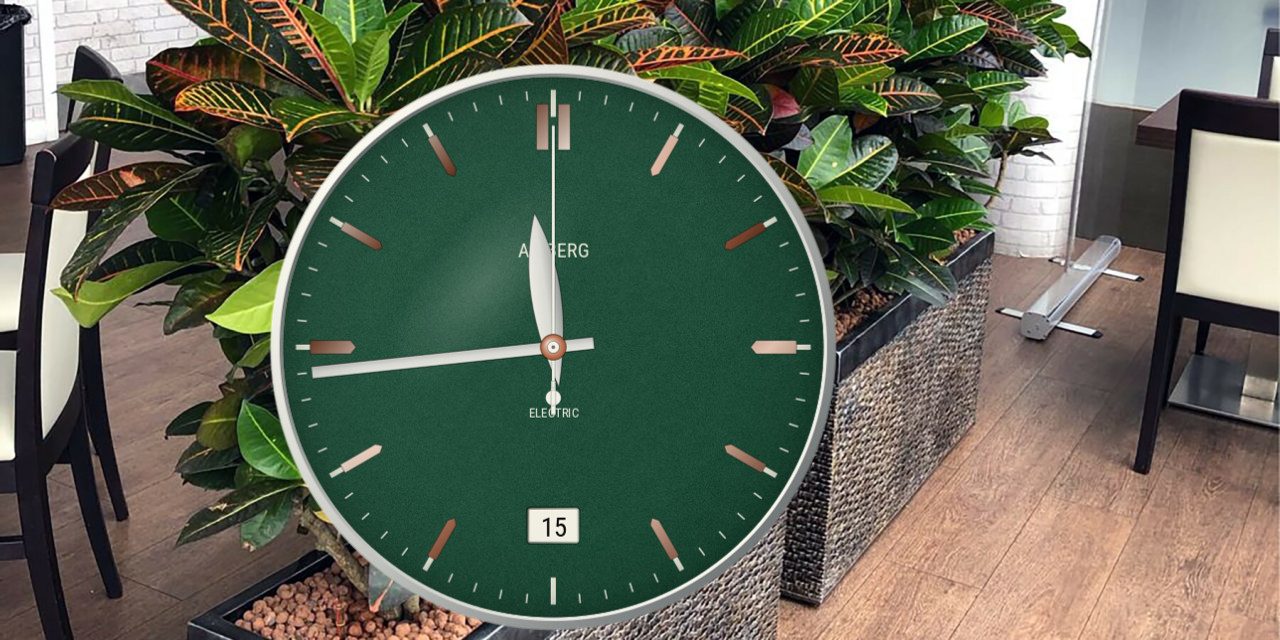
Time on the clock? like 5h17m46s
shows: 11h44m00s
